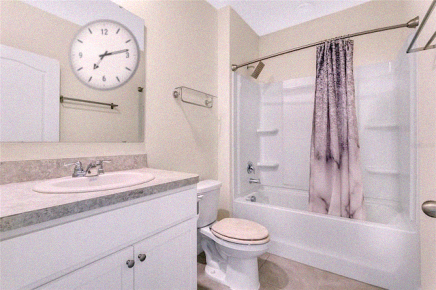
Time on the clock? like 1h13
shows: 7h13
